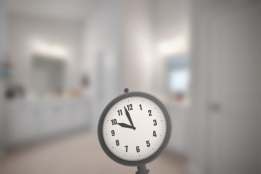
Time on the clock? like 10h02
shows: 9h58
